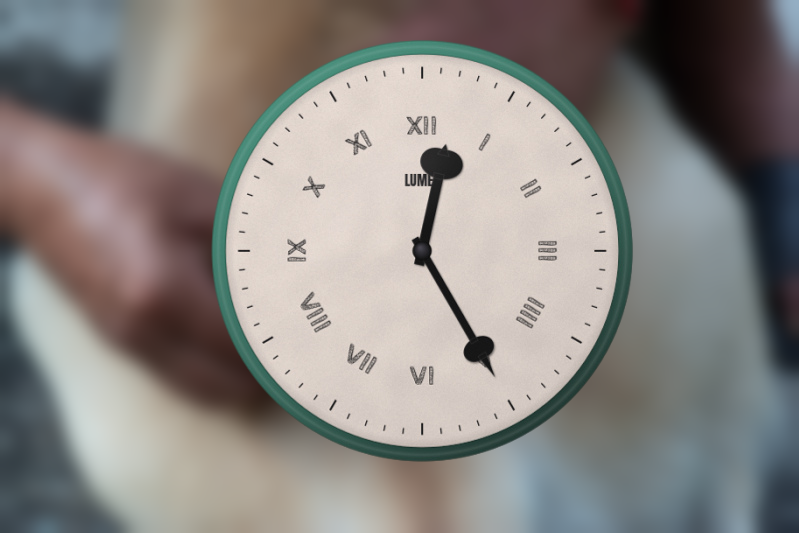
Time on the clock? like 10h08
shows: 12h25
